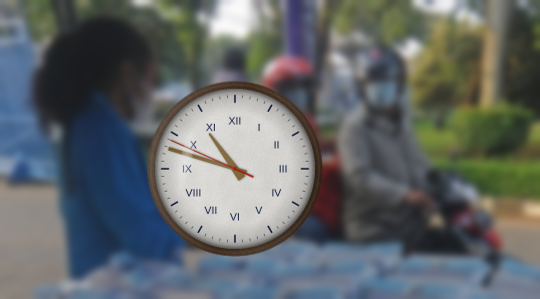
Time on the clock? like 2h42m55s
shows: 10h47m49s
